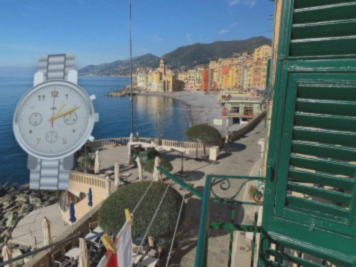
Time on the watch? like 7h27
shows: 1h11
